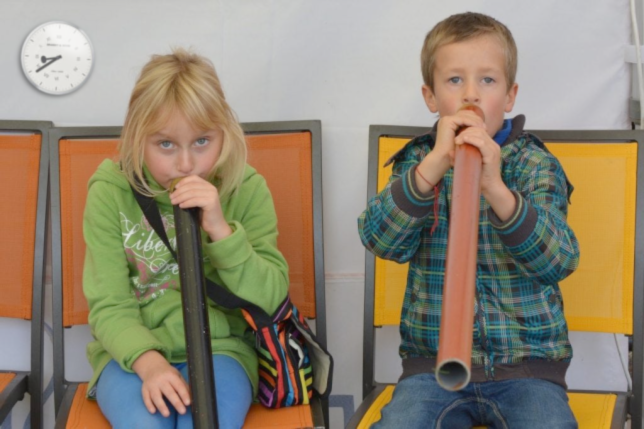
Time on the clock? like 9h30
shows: 8h39
